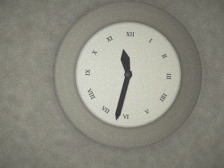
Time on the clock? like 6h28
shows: 11h32
